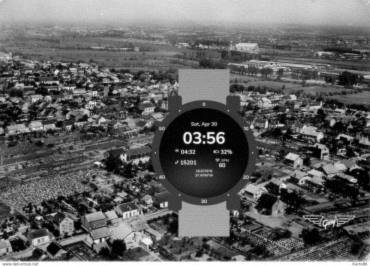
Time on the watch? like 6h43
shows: 3h56
